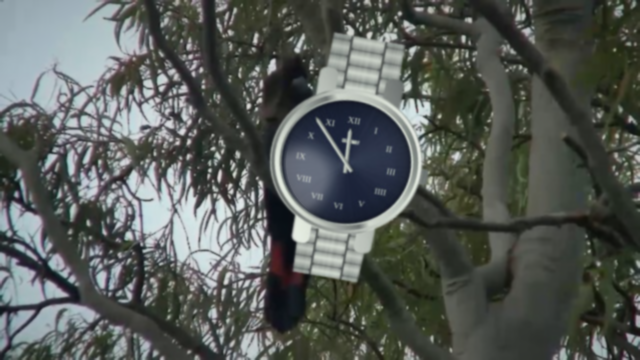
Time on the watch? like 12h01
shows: 11h53
